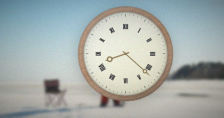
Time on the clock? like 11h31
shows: 8h22
